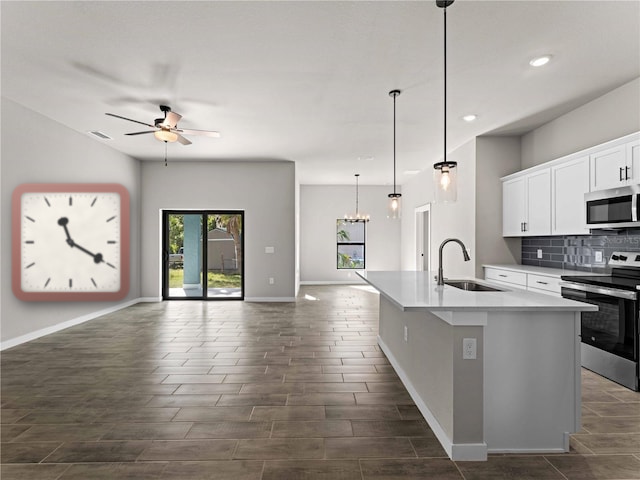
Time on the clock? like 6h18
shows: 11h20
